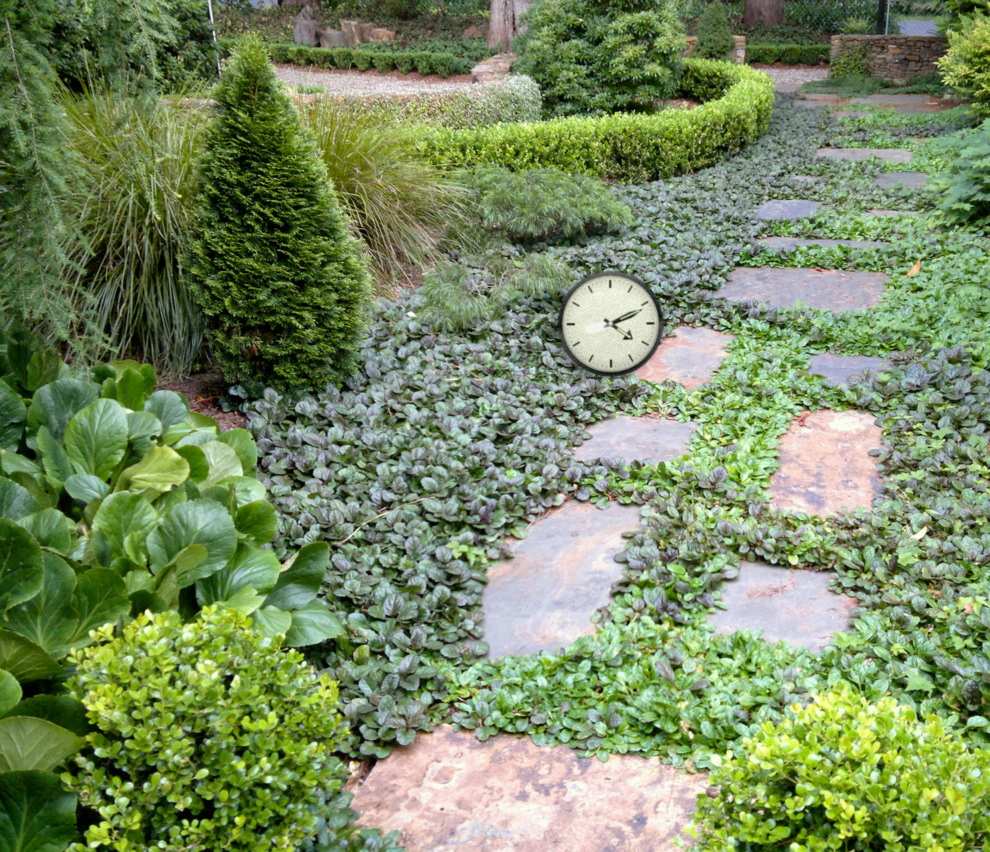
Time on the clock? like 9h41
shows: 4h11
